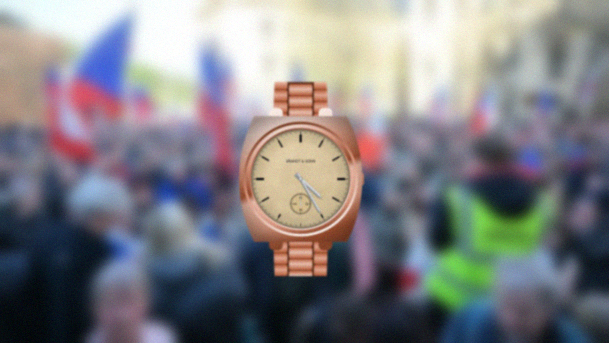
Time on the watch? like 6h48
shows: 4h25
